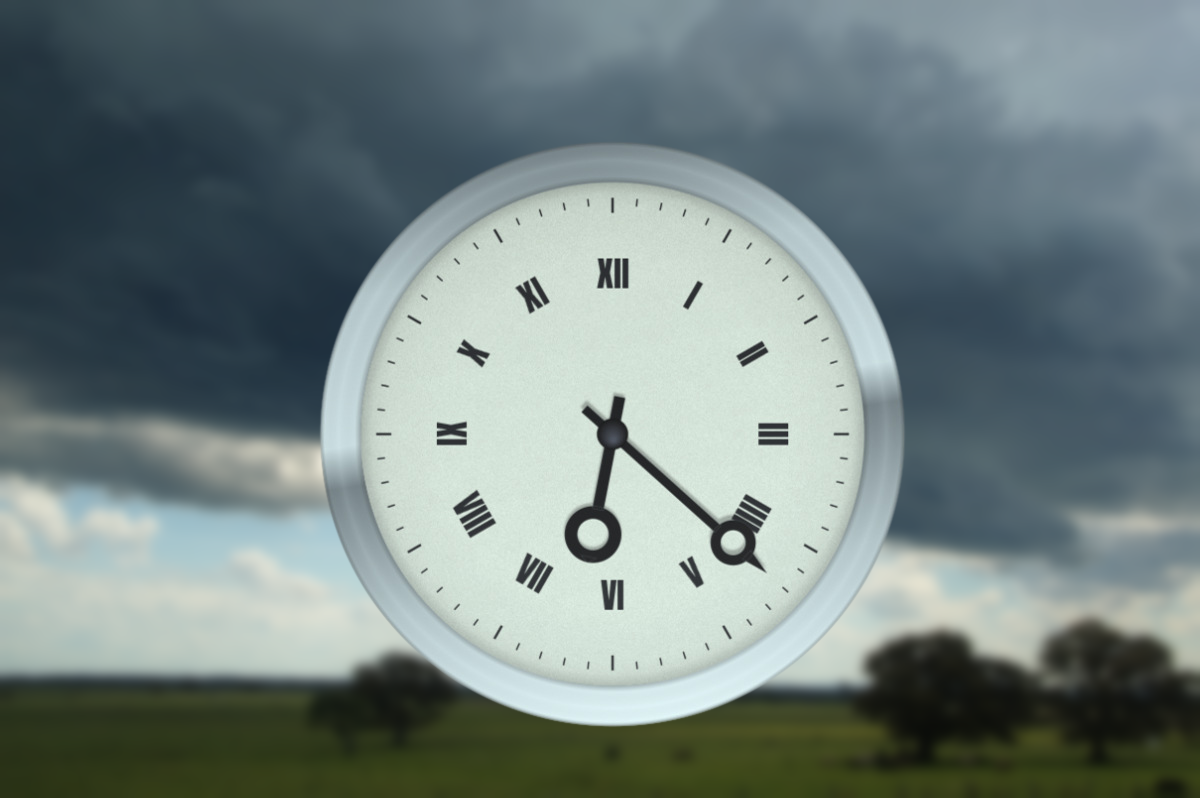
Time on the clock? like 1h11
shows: 6h22
